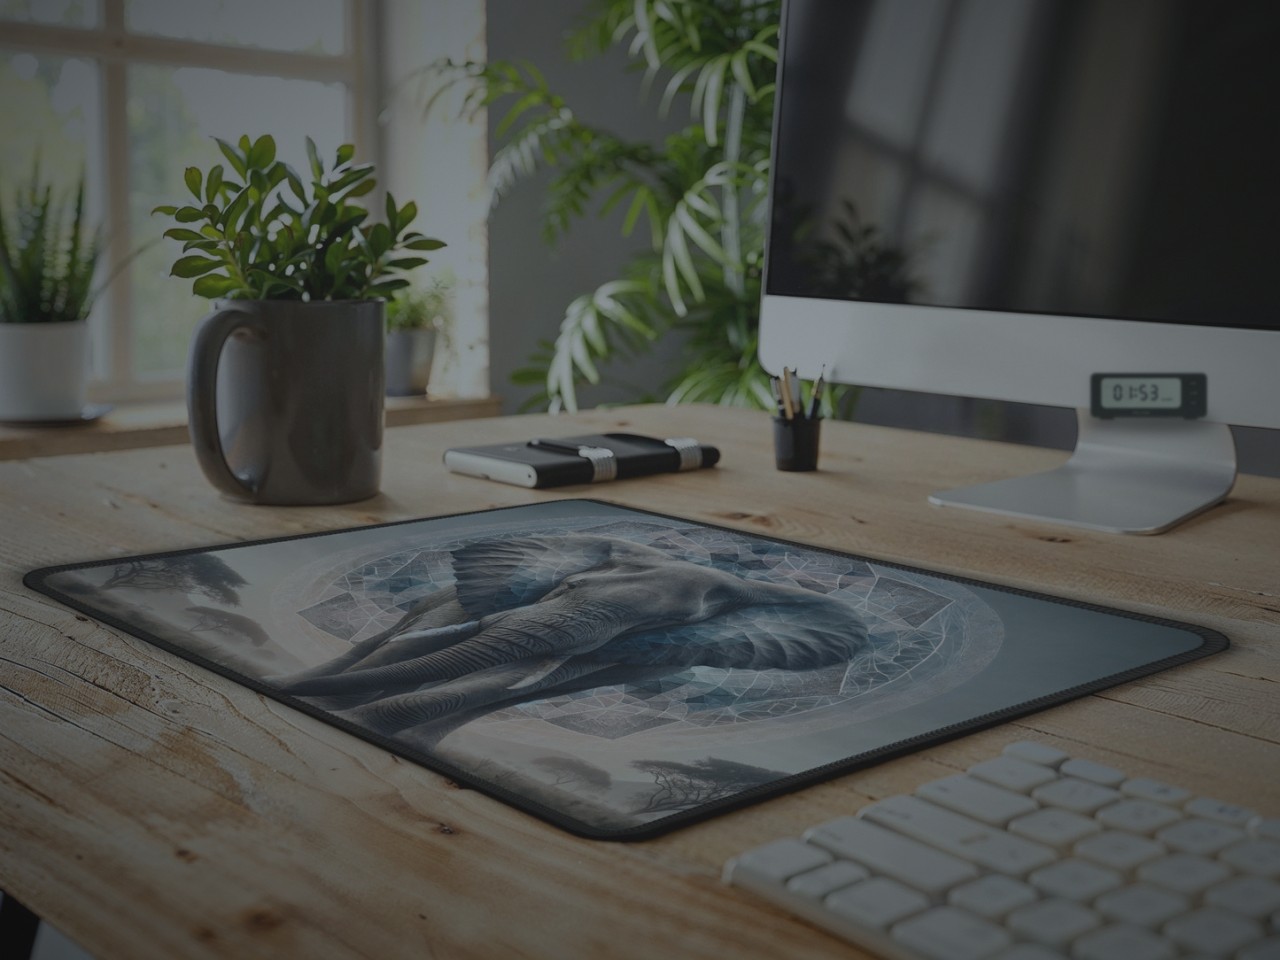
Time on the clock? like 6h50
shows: 1h53
